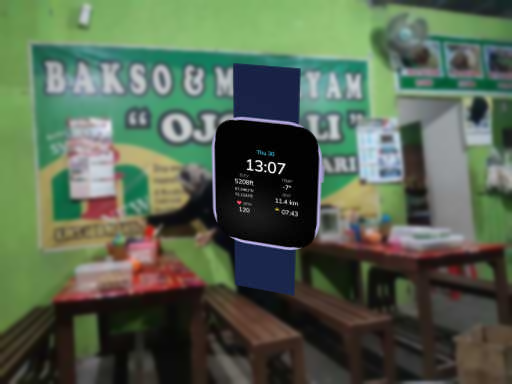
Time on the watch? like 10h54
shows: 13h07
